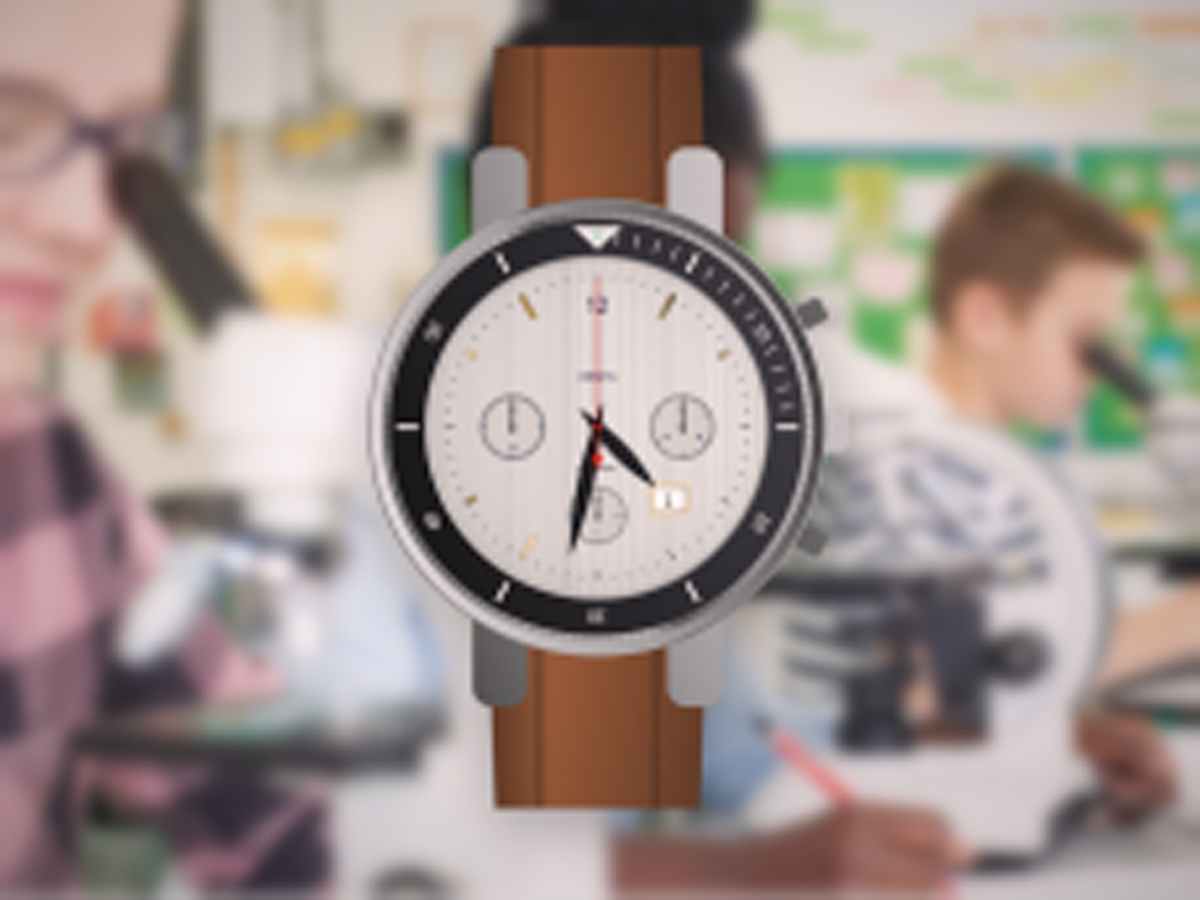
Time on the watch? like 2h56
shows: 4h32
